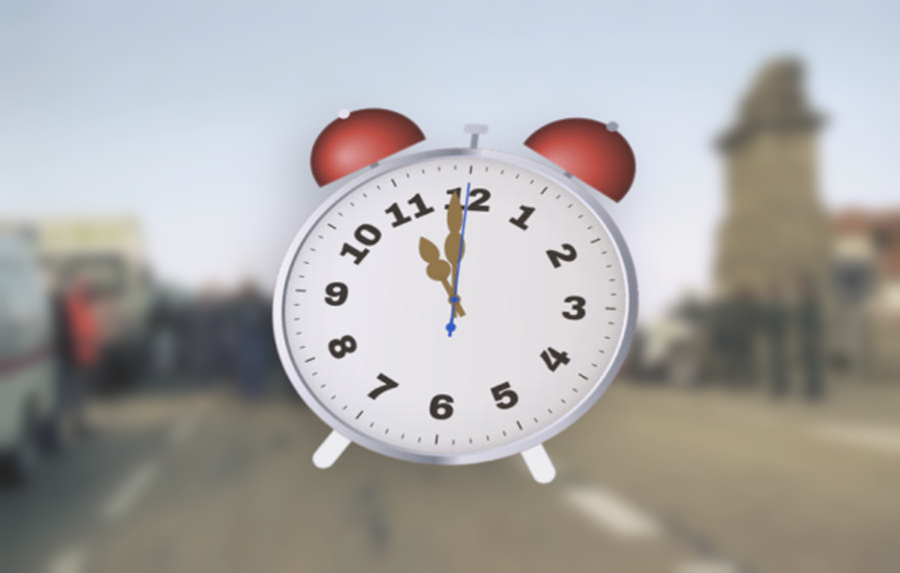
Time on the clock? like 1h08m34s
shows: 10h59m00s
